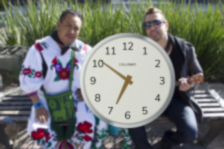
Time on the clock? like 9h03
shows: 6h51
